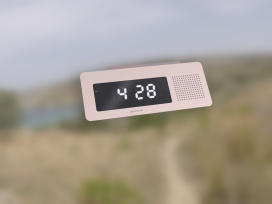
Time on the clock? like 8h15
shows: 4h28
